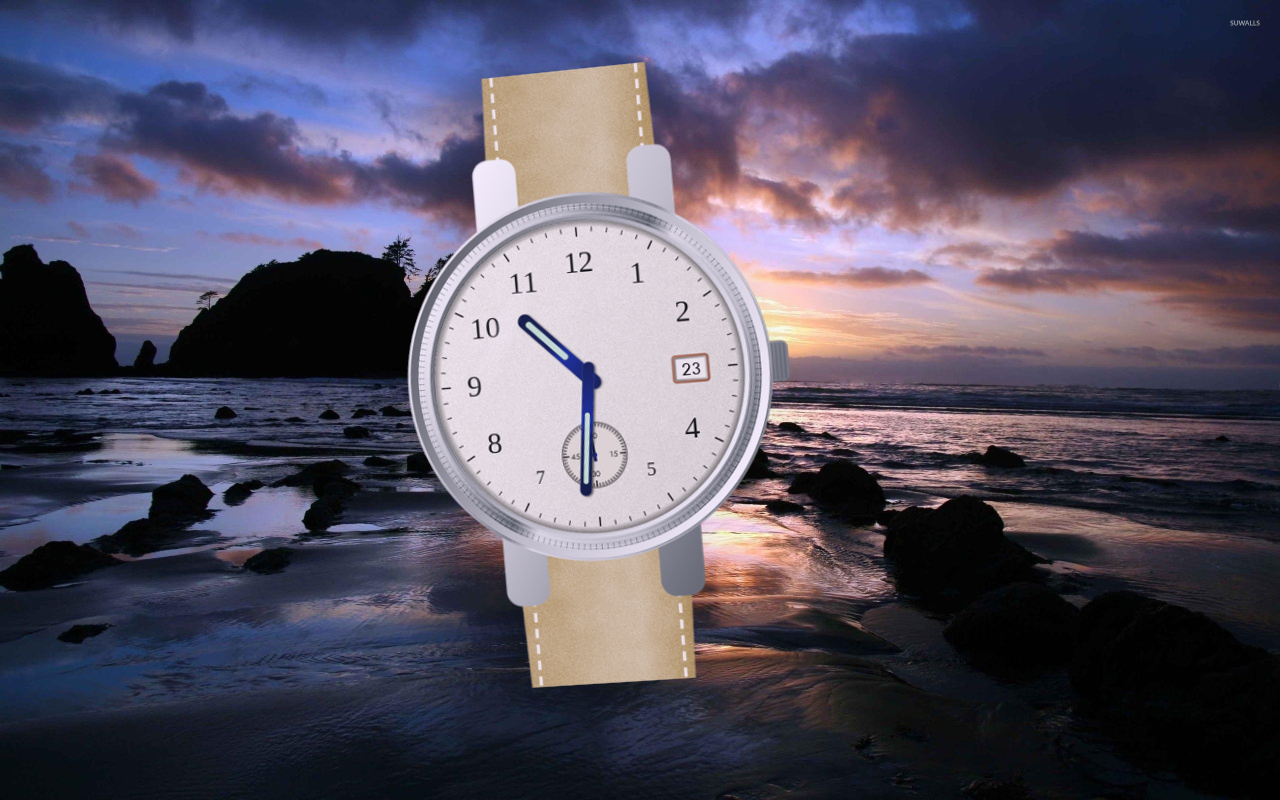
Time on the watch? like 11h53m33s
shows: 10h30m59s
